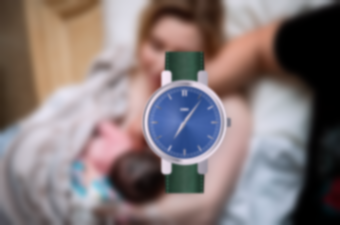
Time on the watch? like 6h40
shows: 7h06
